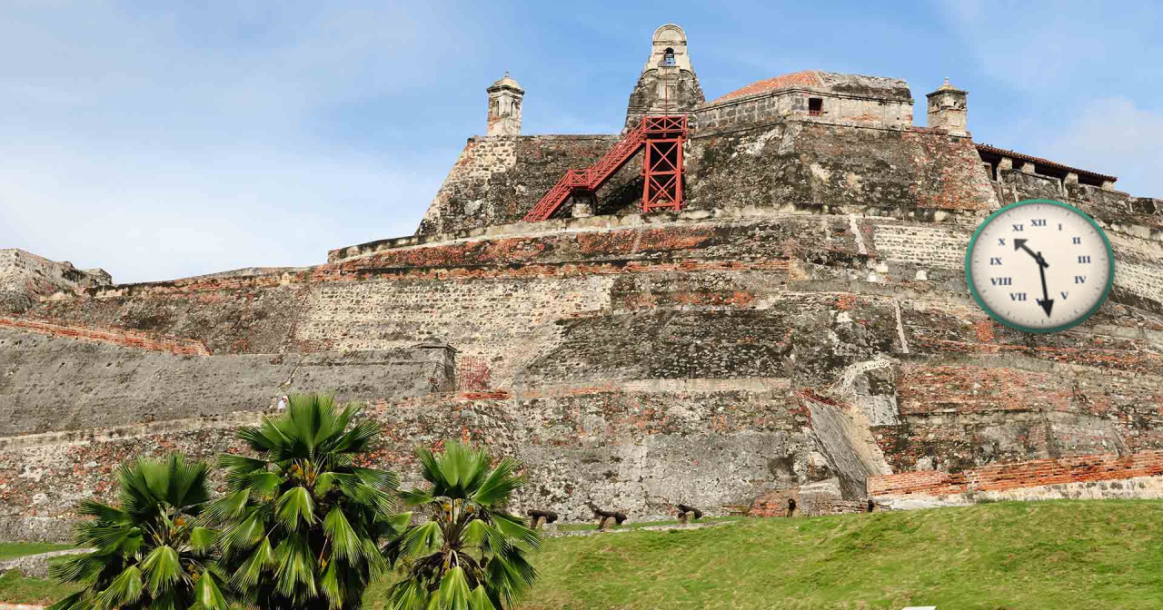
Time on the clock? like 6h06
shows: 10h29
